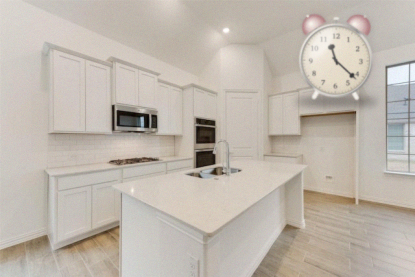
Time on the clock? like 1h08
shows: 11h22
